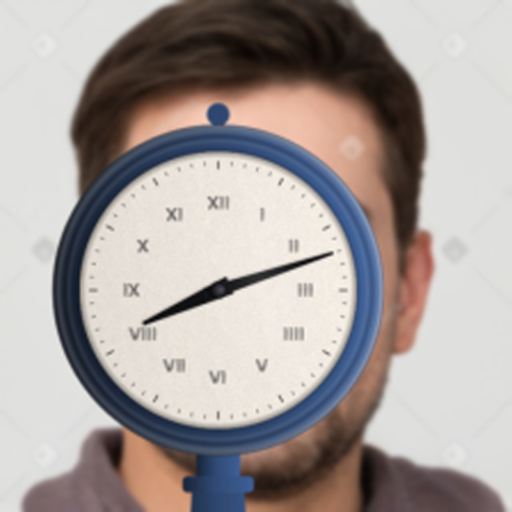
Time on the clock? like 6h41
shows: 8h12
